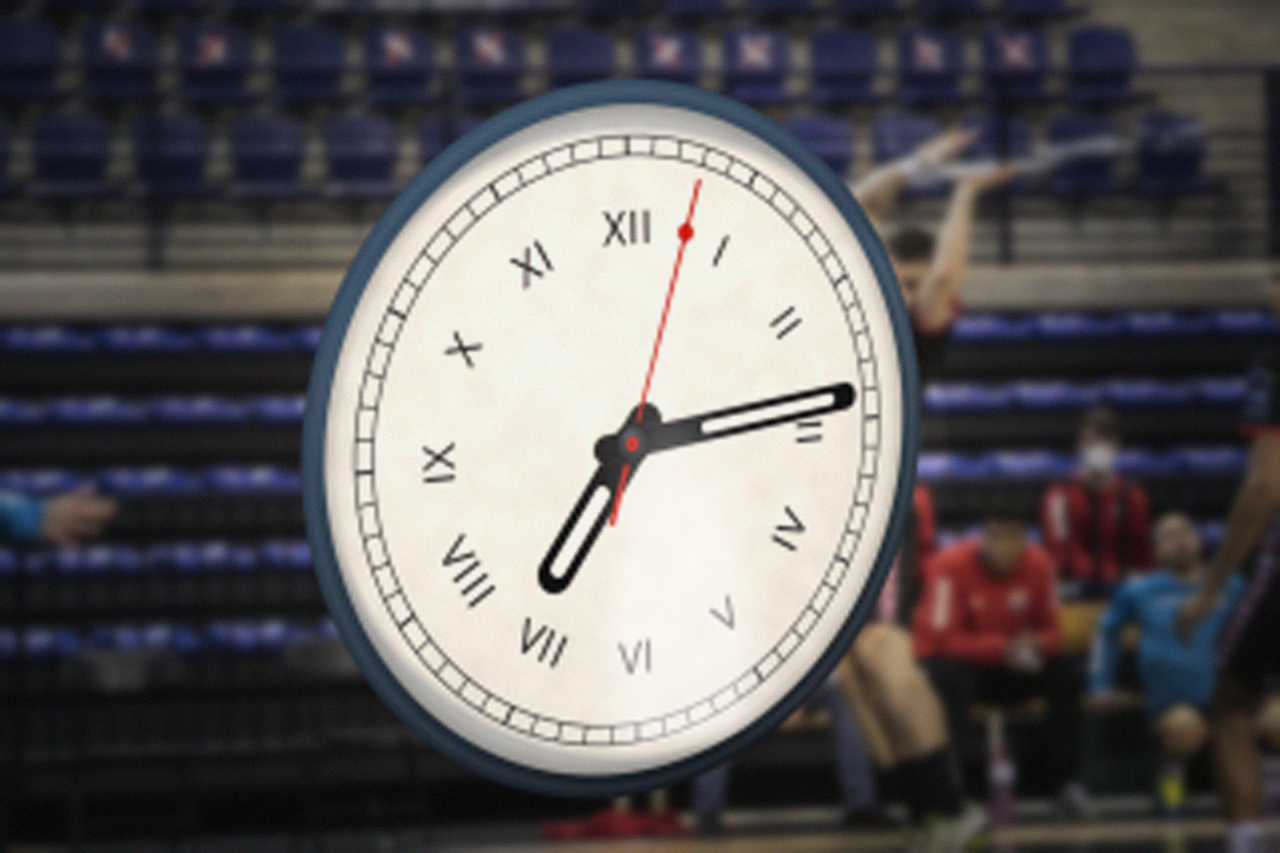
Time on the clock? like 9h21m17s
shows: 7h14m03s
